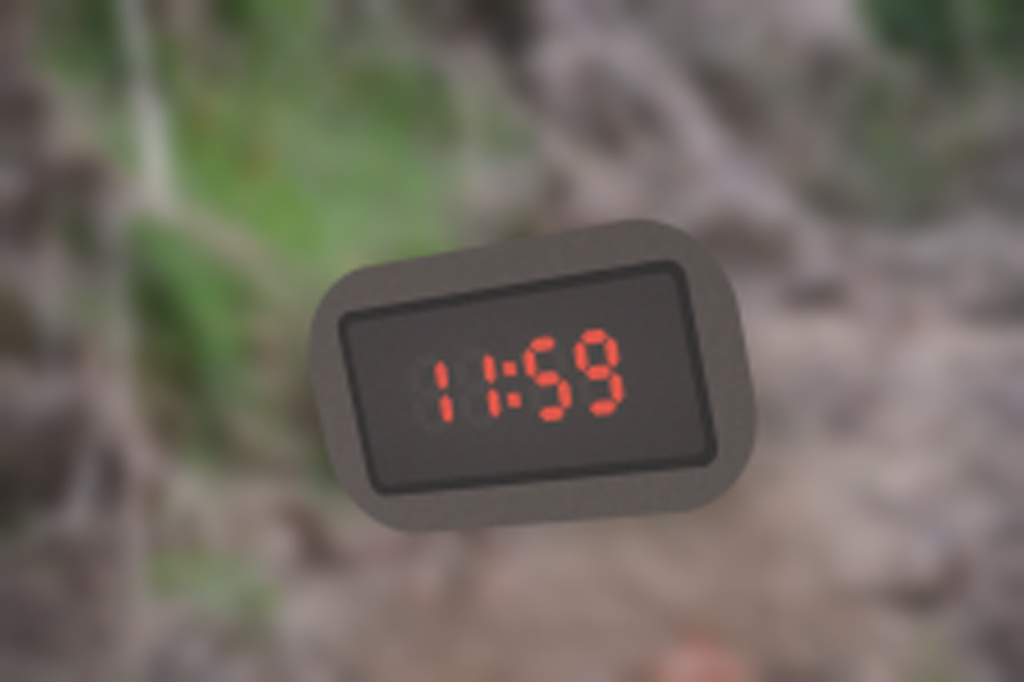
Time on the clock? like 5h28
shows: 11h59
